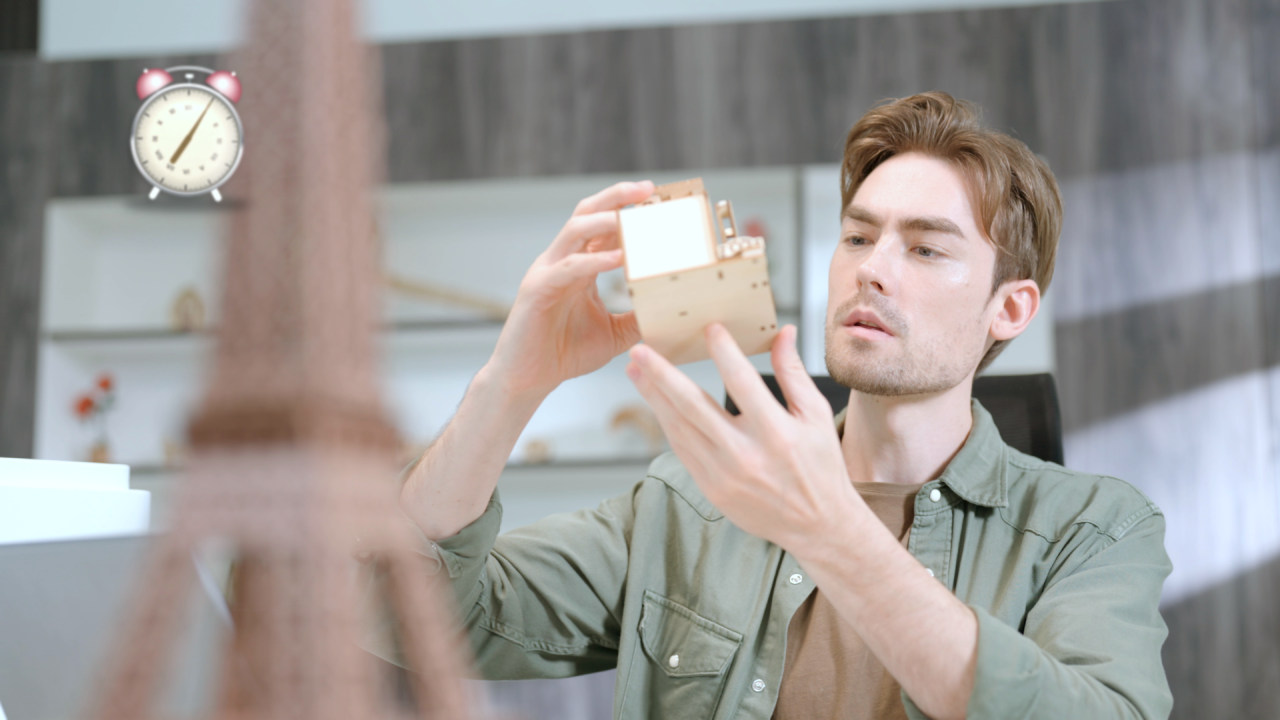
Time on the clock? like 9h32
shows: 7h05
